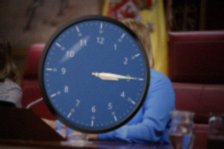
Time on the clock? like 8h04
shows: 3h15
